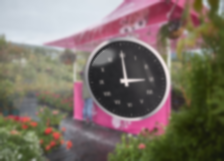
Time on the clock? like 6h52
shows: 3h00
